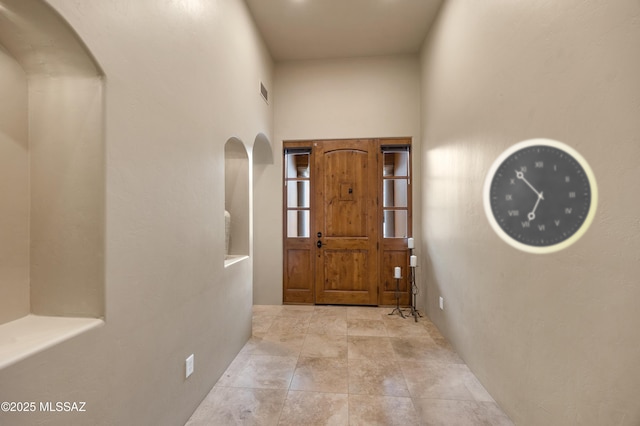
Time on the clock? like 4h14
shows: 6h53
